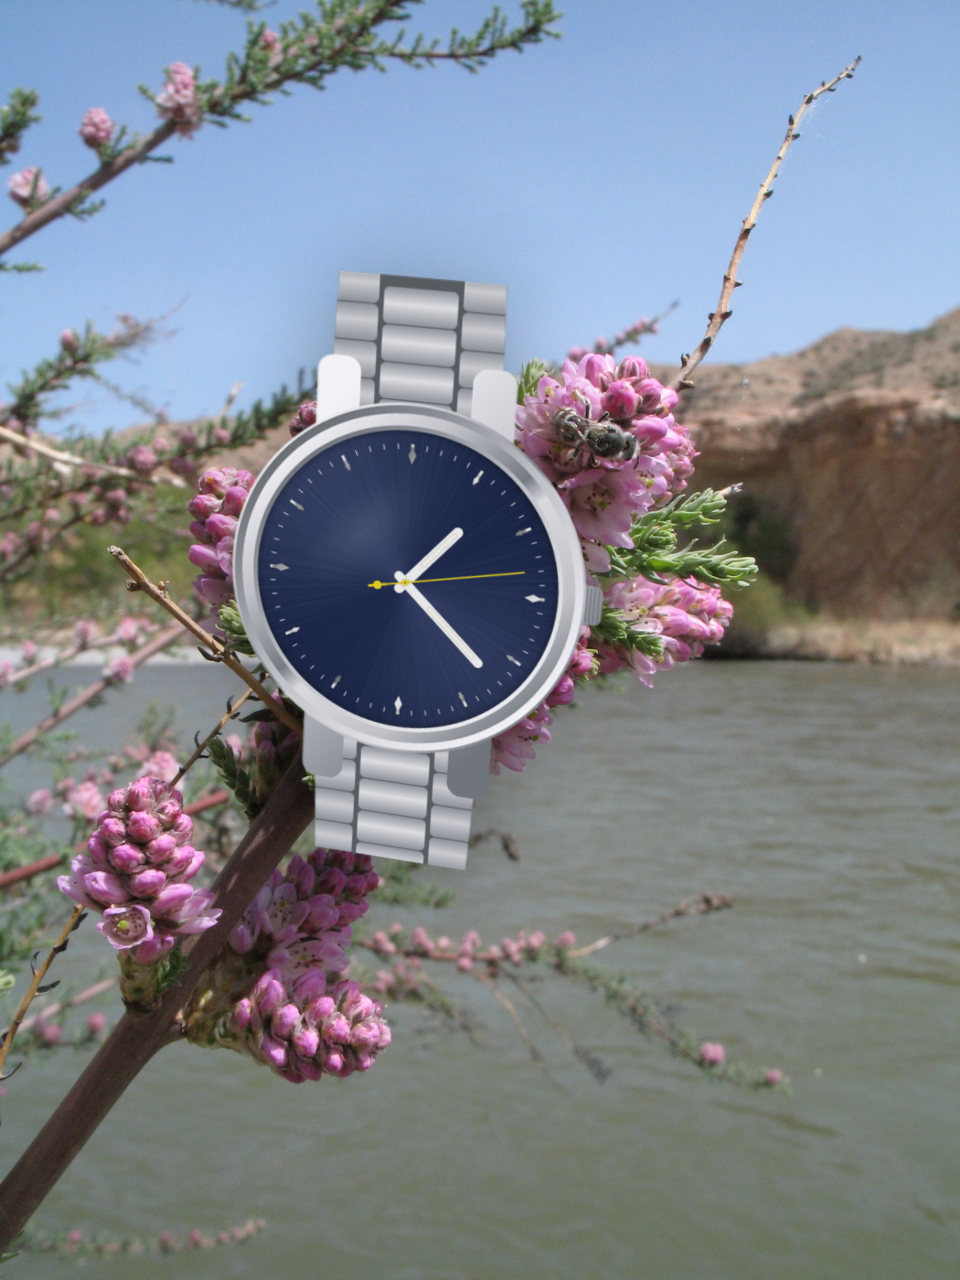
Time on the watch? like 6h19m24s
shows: 1h22m13s
